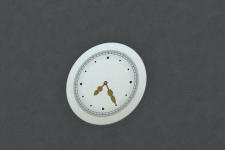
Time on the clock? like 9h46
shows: 7h25
